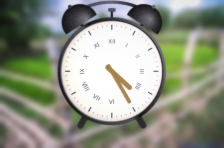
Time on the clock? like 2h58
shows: 4h25
